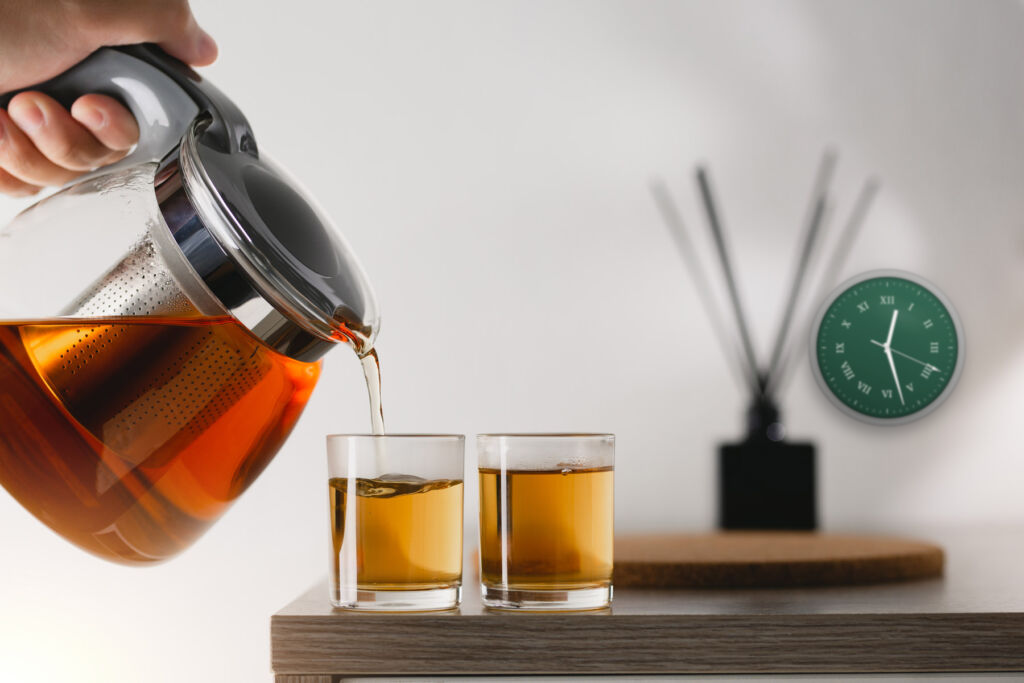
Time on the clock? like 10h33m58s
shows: 12h27m19s
